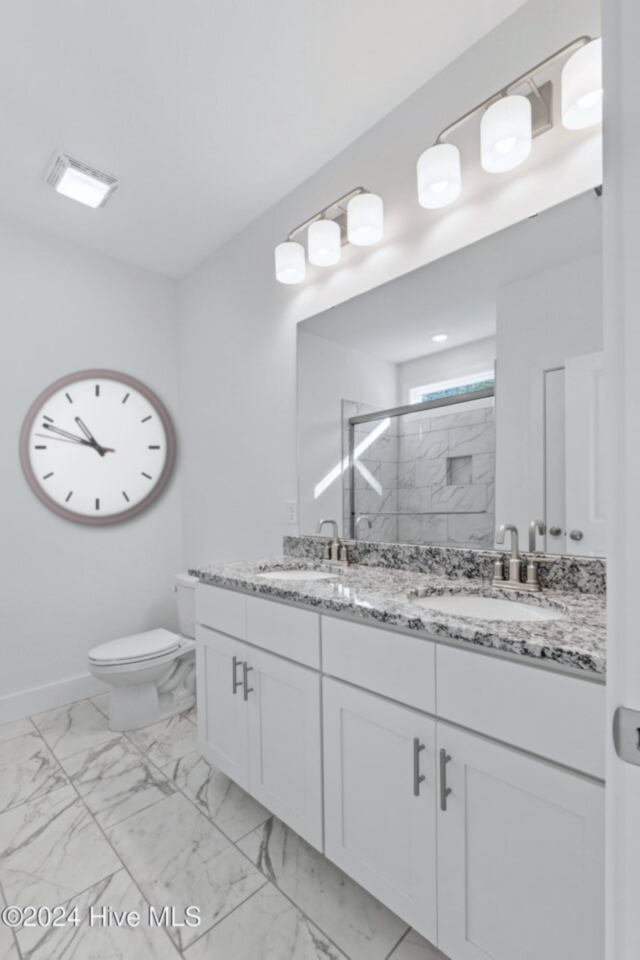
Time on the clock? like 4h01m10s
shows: 10h48m47s
